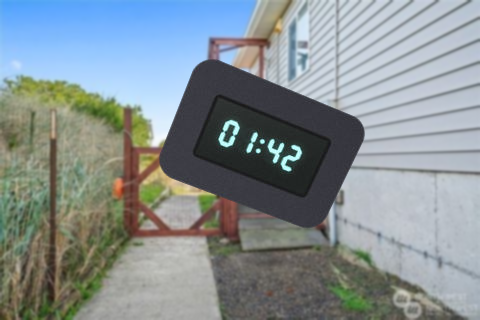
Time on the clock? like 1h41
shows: 1h42
